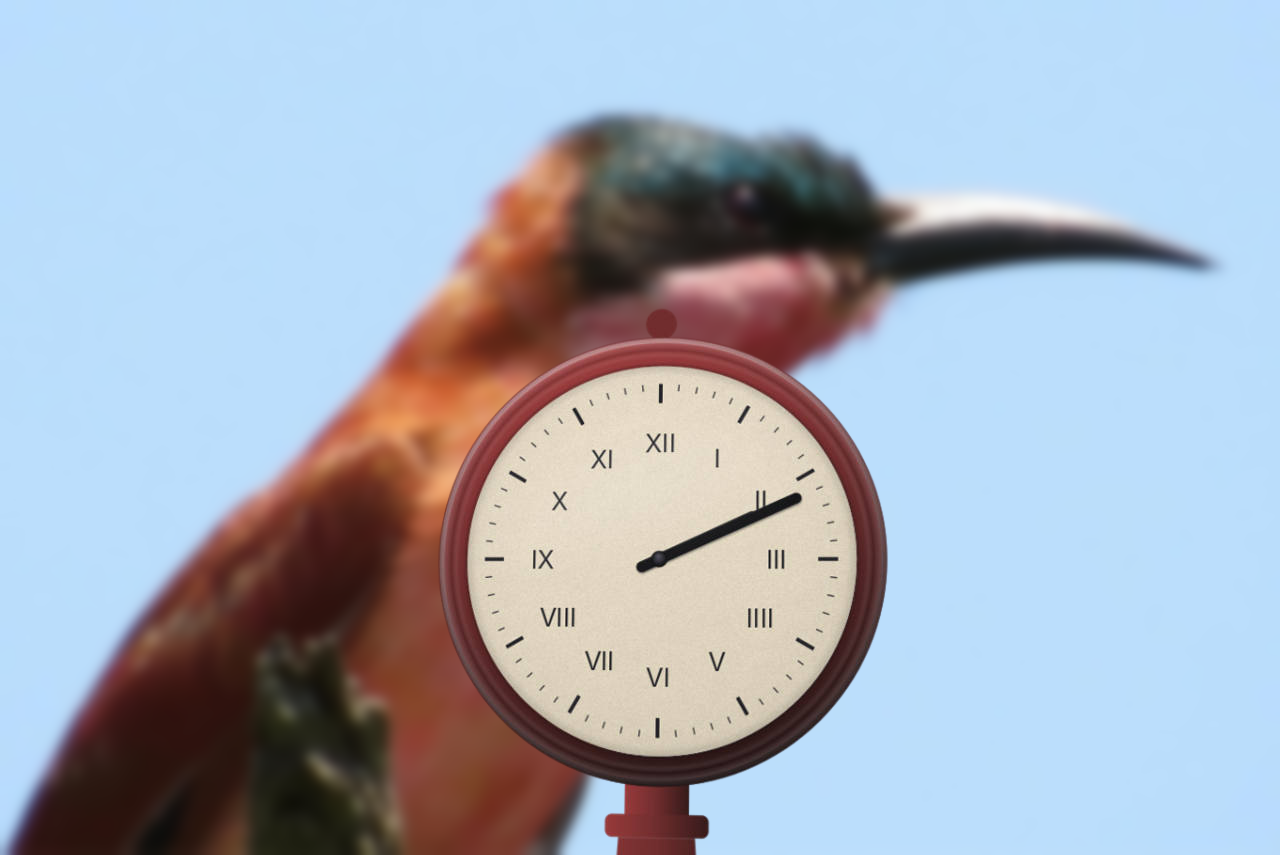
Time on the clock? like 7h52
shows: 2h11
